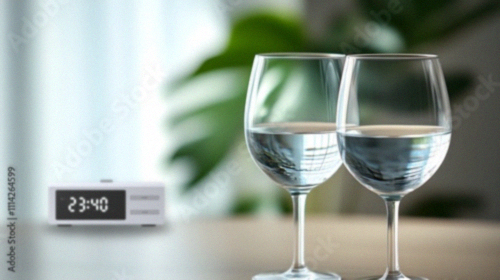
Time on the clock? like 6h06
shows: 23h40
